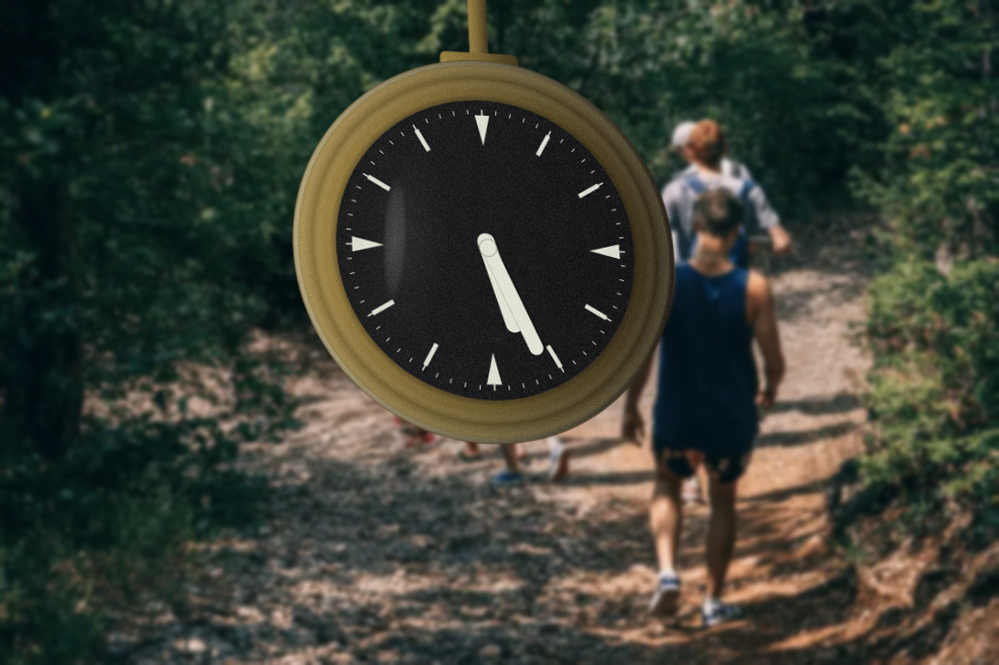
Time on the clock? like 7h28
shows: 5h26
